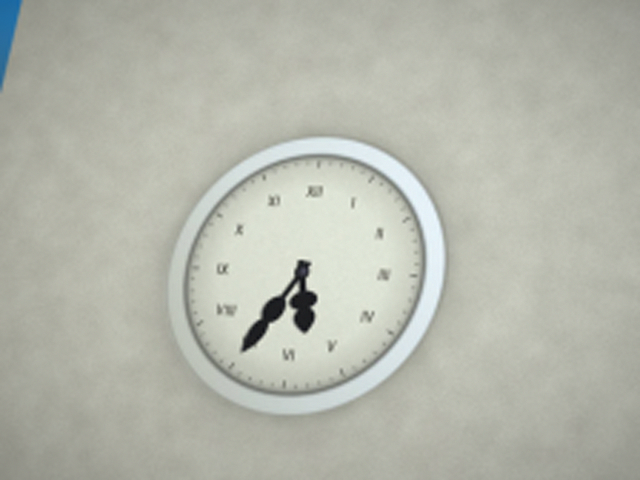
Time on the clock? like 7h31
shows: 5h35
